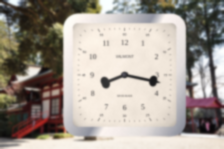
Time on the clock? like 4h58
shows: 8h17
